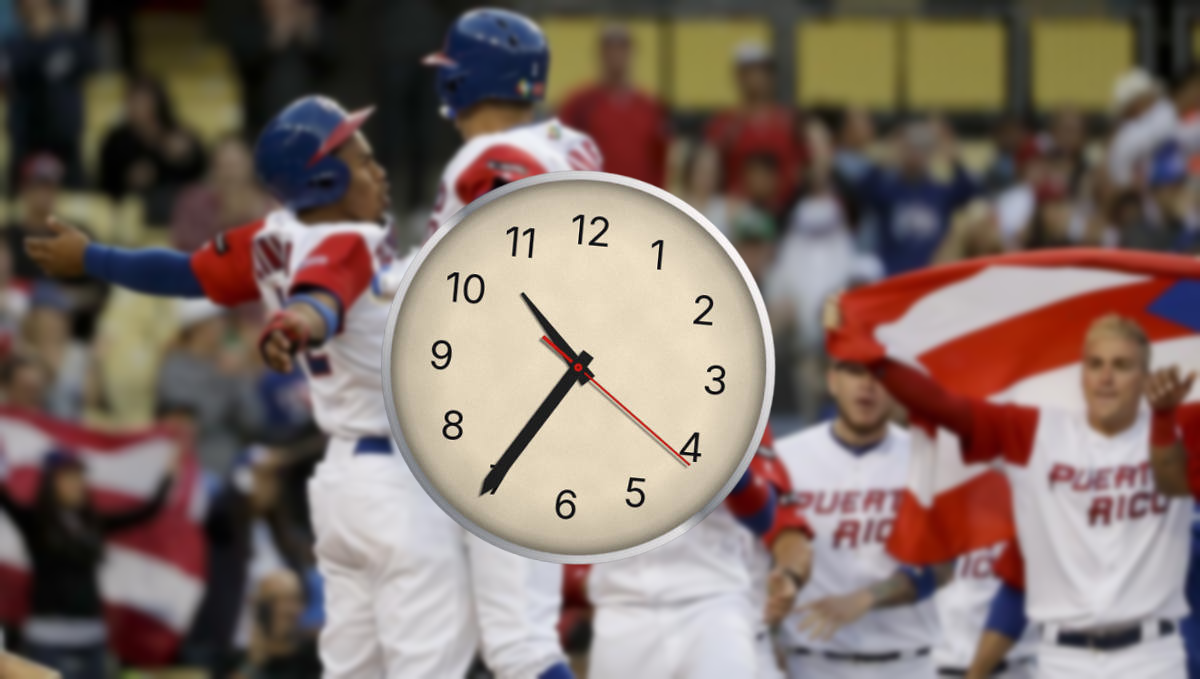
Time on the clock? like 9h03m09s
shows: 10h35m21s
